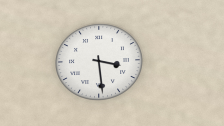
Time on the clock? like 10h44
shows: 3h29
